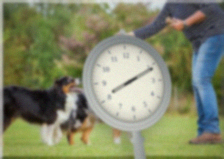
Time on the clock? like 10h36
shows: 8h11
